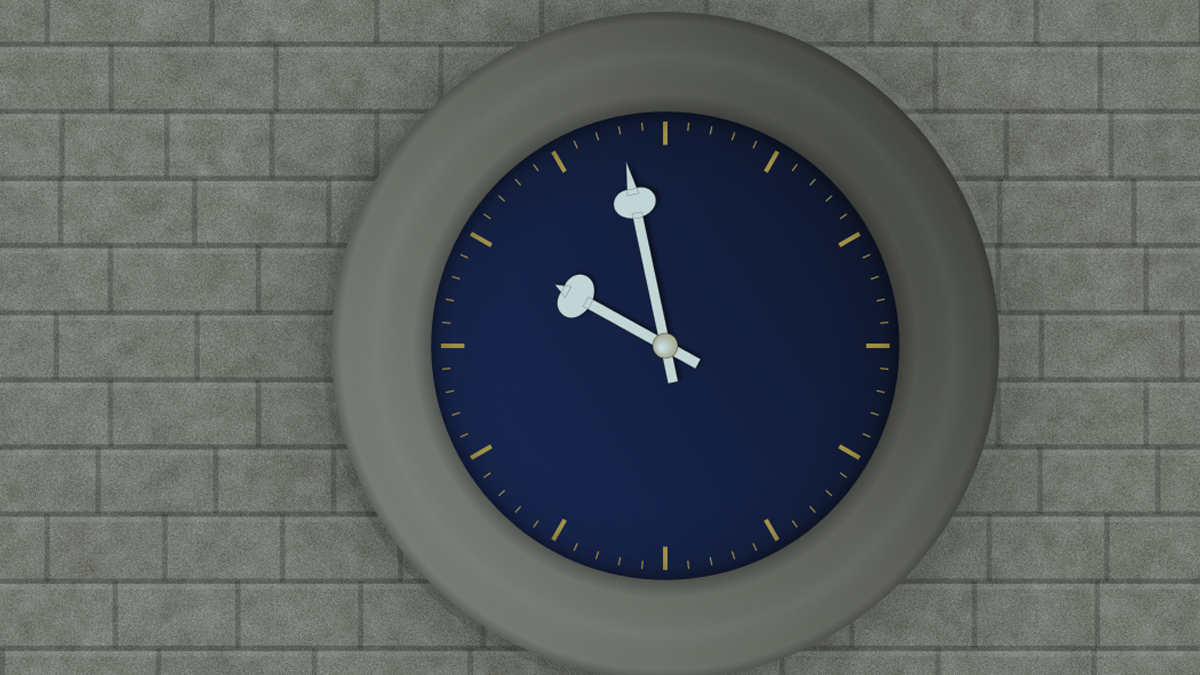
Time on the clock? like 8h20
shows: 9h58
